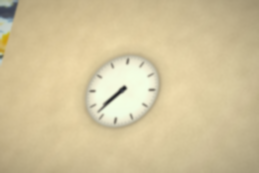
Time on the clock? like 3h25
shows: 7h37
